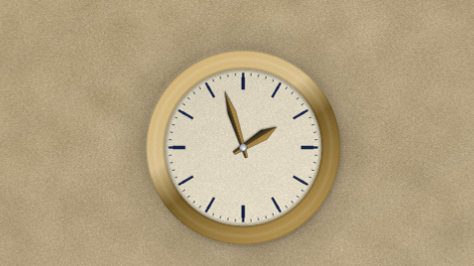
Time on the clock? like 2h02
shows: 1h57
